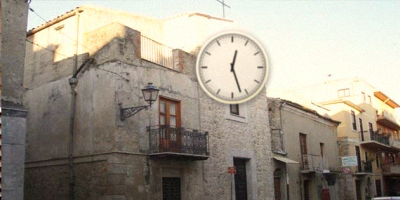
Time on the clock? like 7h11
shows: 12h27
